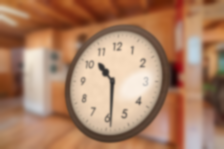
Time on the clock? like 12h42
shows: 10h29
